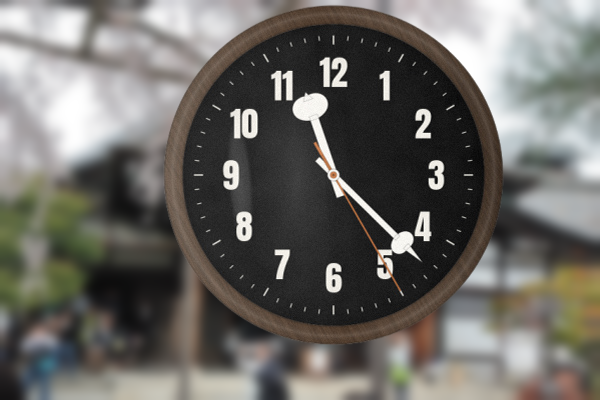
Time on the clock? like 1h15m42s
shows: 11h22m25s
